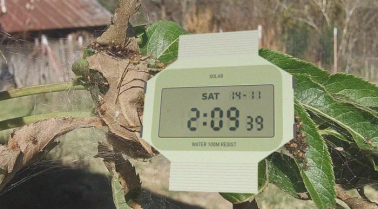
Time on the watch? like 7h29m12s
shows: 2h09m39s
